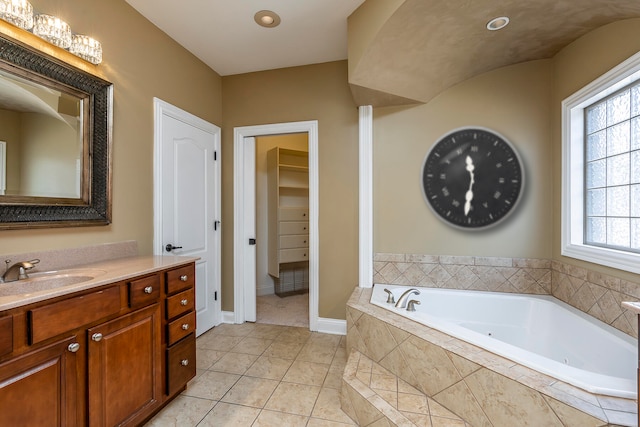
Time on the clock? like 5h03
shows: 11h31
